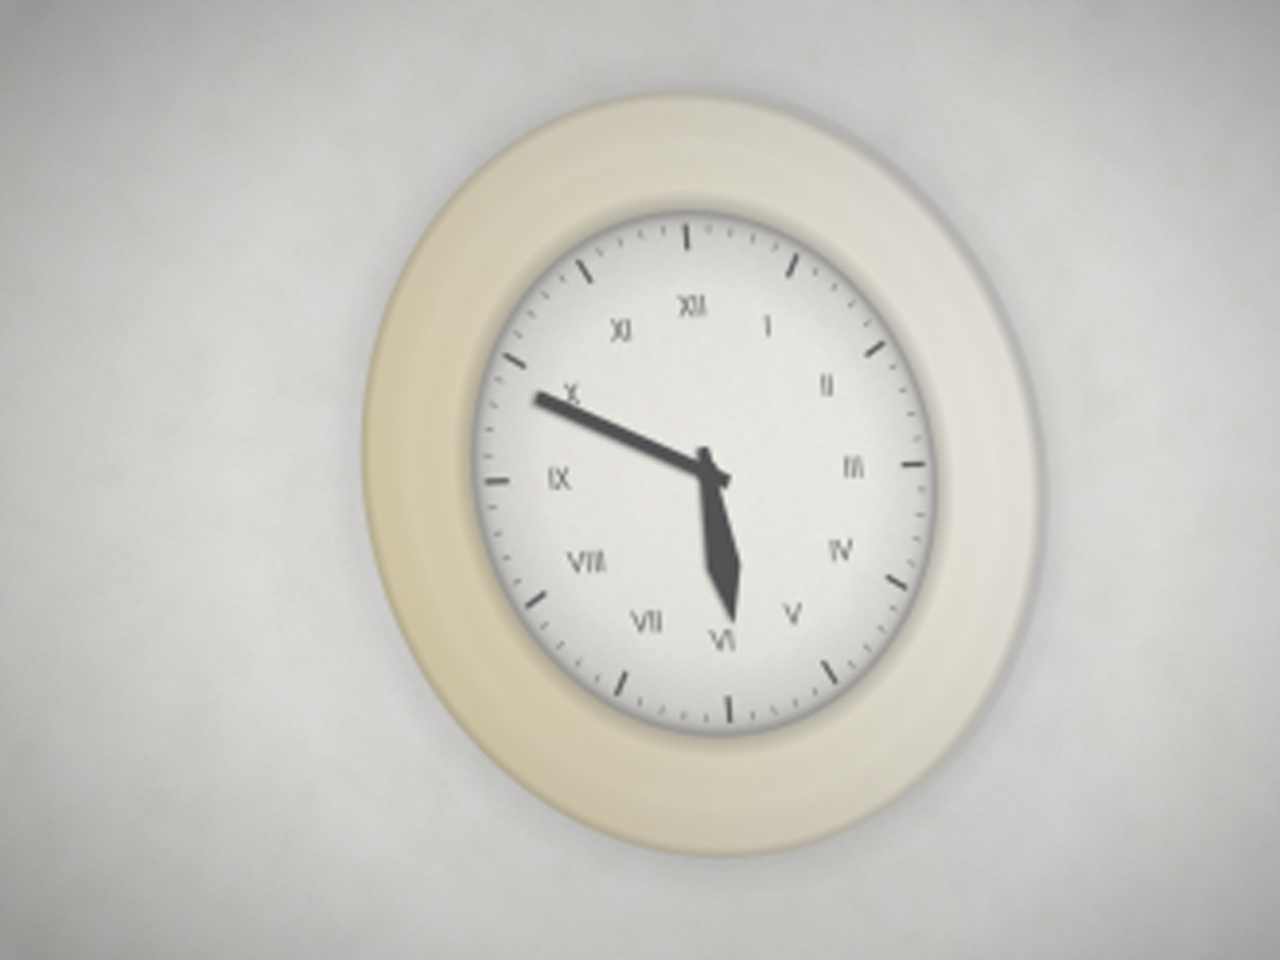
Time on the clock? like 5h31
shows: 5h49
